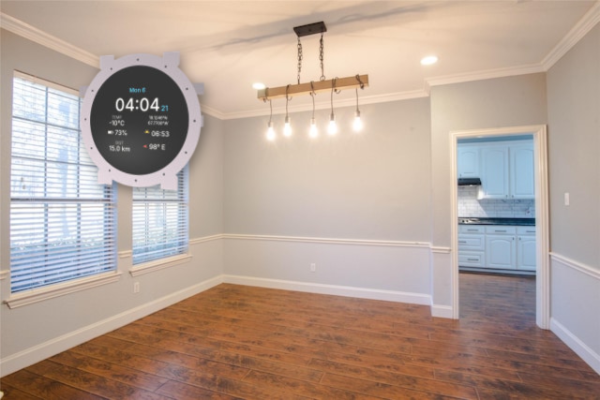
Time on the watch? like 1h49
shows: 4h04
